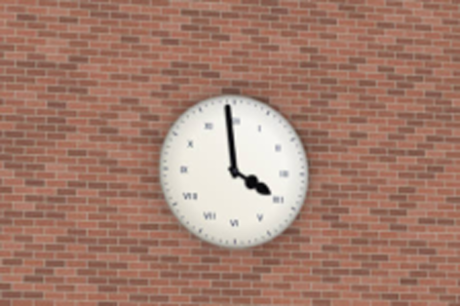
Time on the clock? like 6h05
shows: 3h59
